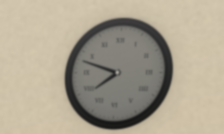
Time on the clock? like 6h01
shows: 7h48
